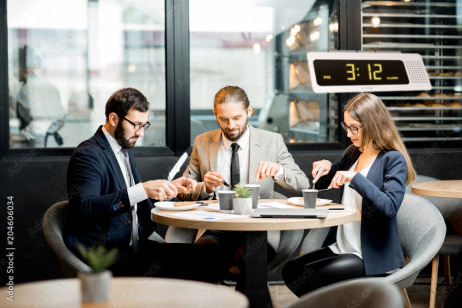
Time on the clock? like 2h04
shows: 3h12
